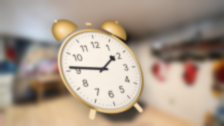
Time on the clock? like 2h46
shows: 1h46
